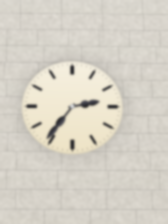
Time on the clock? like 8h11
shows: 2h36
